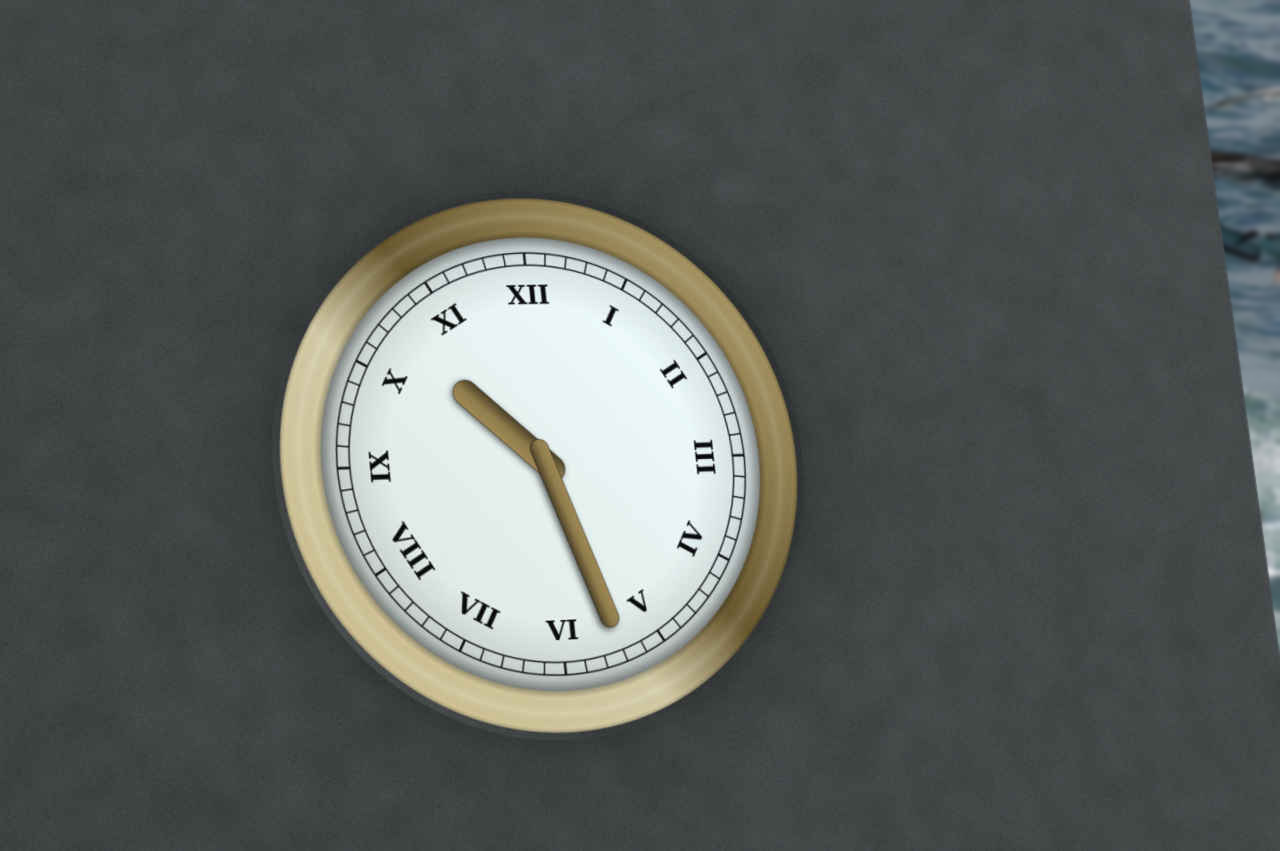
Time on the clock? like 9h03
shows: 10h27
